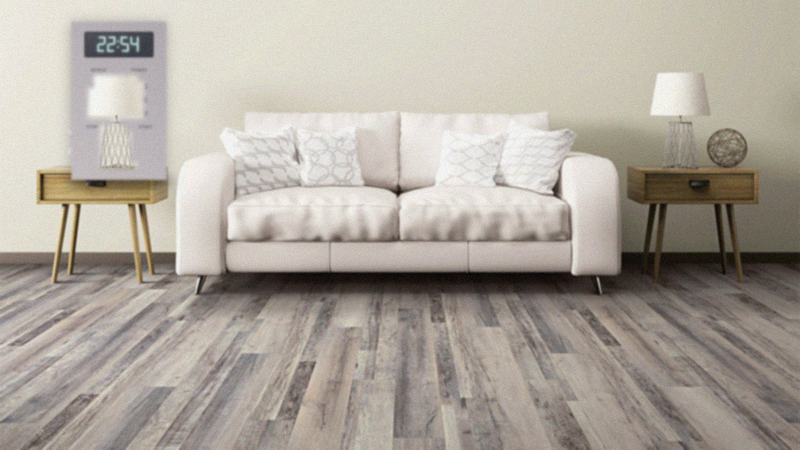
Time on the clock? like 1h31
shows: 22h54
